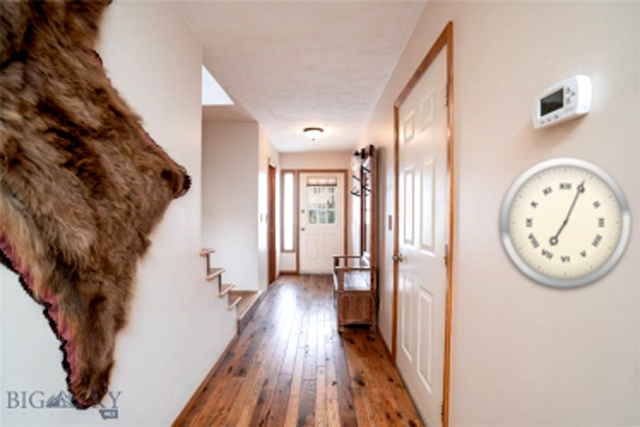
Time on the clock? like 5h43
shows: 7h04
